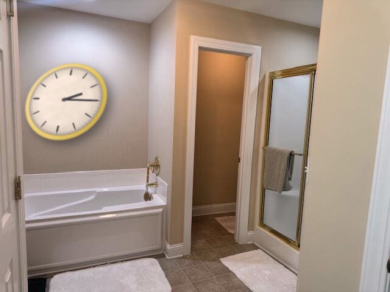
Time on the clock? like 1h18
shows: 2h15
